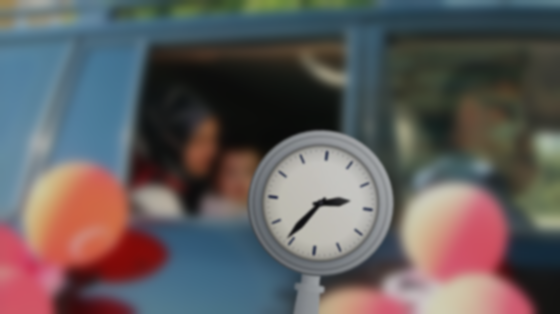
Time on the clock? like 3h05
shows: 2h36
